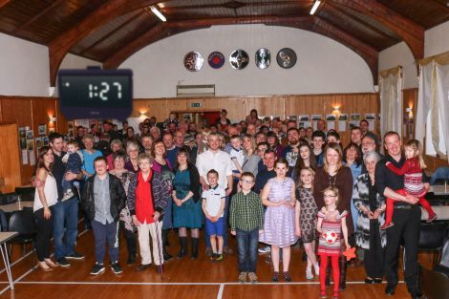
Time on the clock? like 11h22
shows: 1h27
